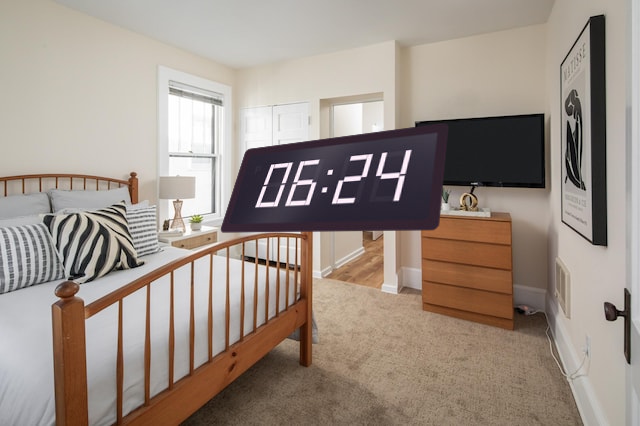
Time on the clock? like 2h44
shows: 6h24
